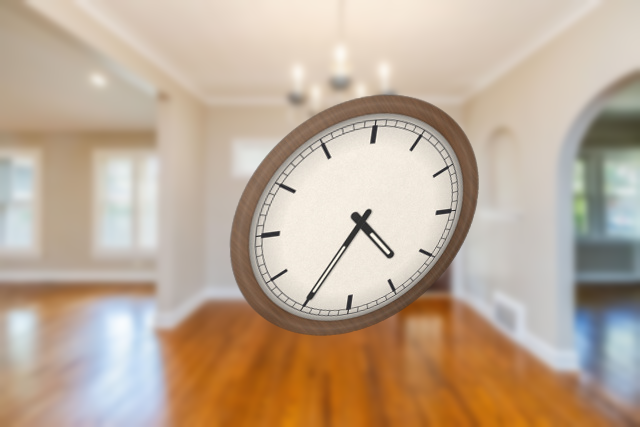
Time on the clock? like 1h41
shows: 4h35
